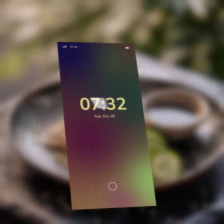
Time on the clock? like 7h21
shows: 7h32
